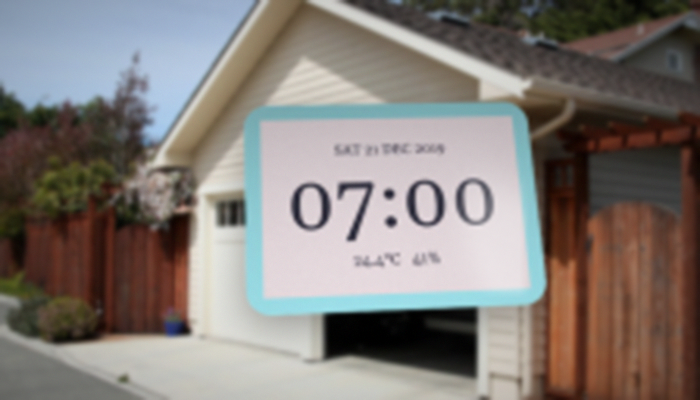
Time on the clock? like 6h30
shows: 7h00
